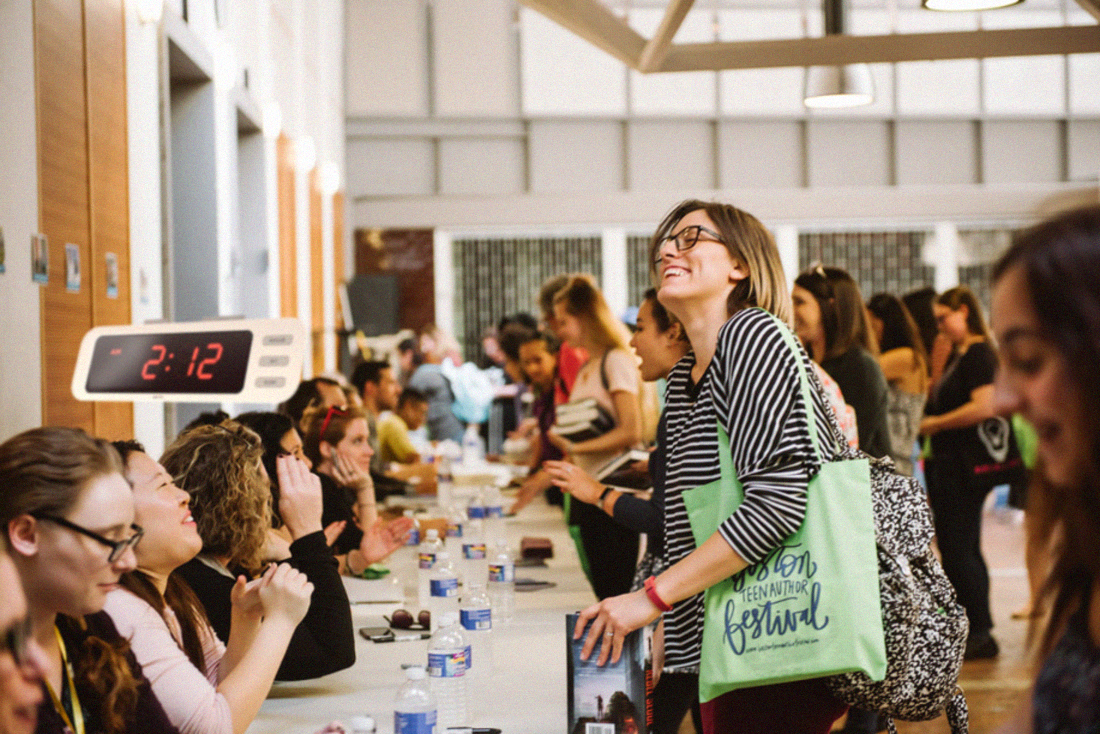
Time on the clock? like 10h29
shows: 2h12
